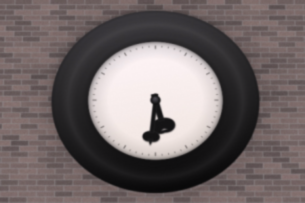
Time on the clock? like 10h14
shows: 5h31
